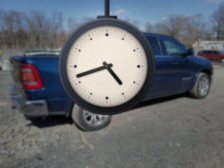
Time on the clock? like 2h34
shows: 4h42
